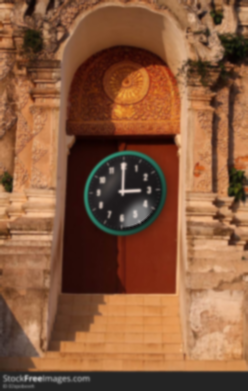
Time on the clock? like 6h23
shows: 3h00
